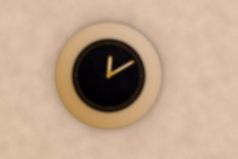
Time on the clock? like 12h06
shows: 12h10
